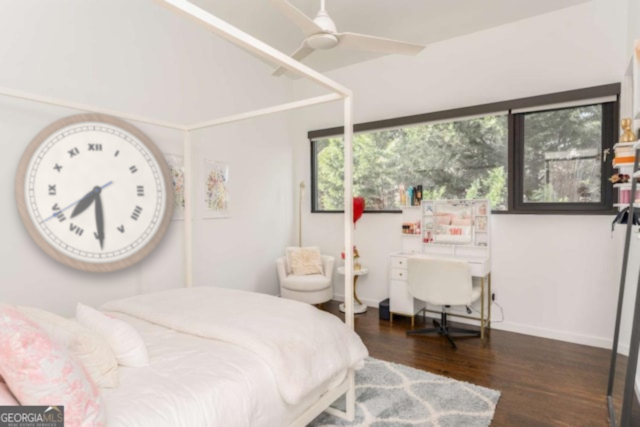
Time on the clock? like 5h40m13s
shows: 7h29m40s
